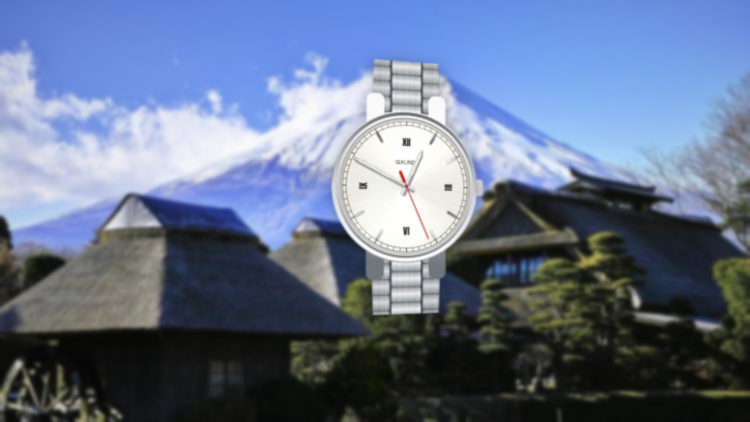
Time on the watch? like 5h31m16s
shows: 12h49m26s
